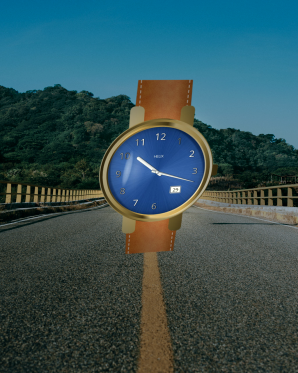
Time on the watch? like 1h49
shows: 10h18
